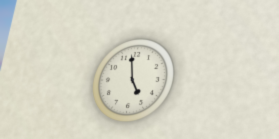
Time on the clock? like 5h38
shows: 4h58
